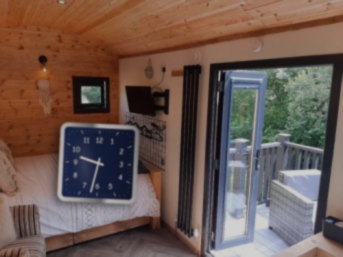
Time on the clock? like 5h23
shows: 9h32
